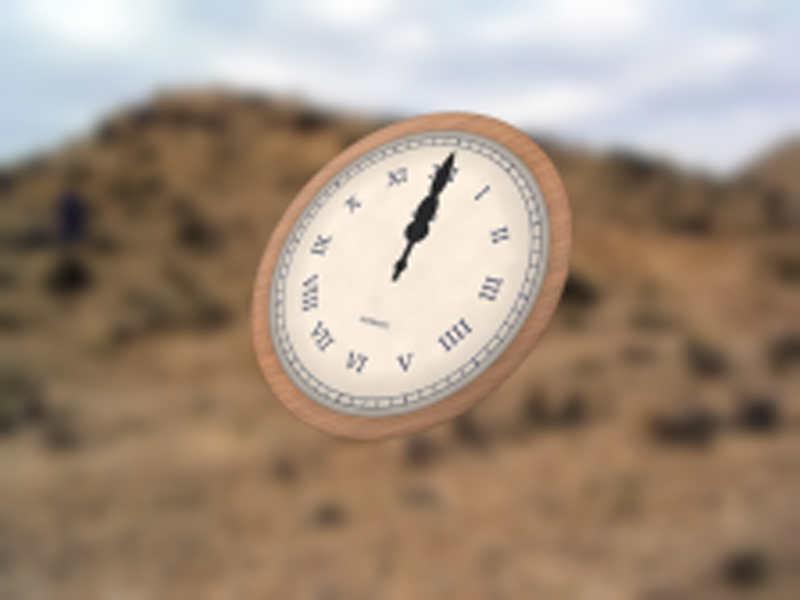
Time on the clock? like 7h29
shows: 12h00
